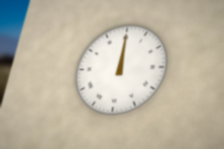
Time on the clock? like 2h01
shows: 12h00
